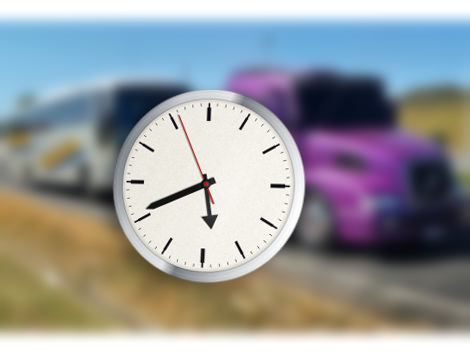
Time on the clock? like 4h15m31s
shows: 5h40m56s
